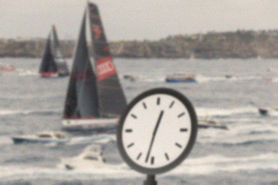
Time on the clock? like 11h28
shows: 12h32
